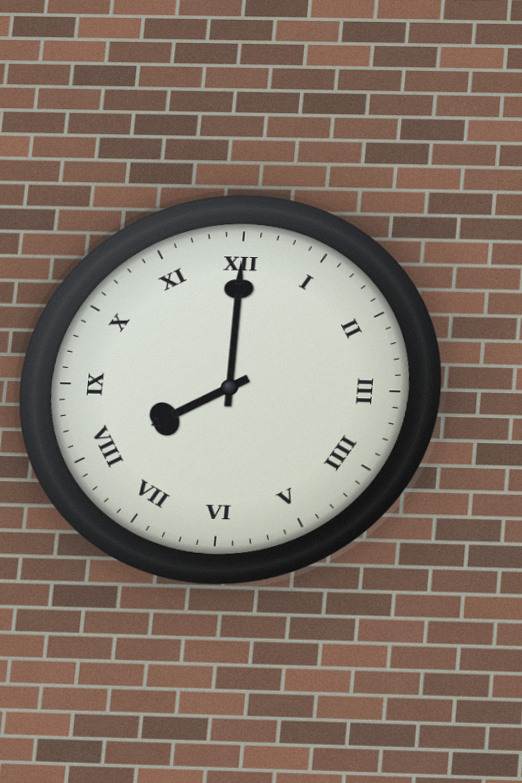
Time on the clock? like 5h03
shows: 8h00
